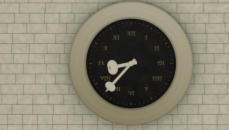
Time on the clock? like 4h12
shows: 8h37
